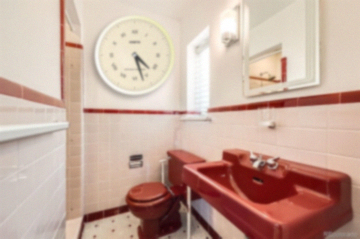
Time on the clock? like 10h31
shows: 4h27
